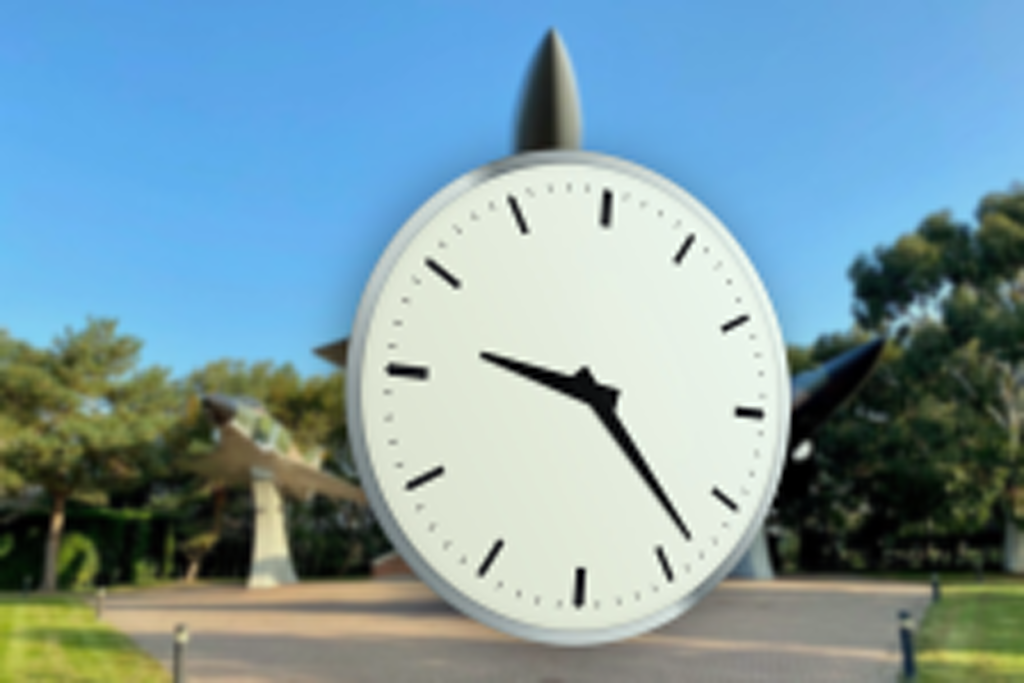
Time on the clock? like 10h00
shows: 9h23
